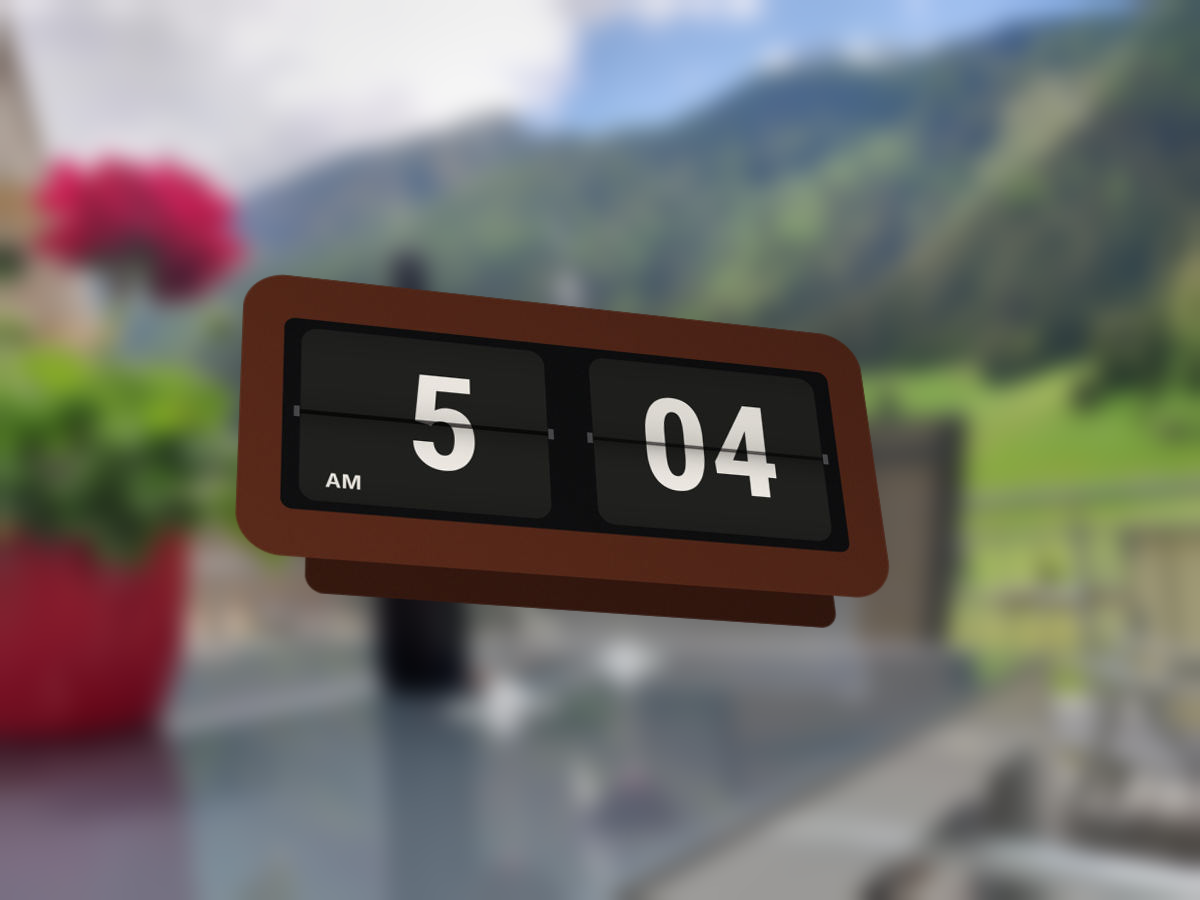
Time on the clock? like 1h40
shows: 5h04
